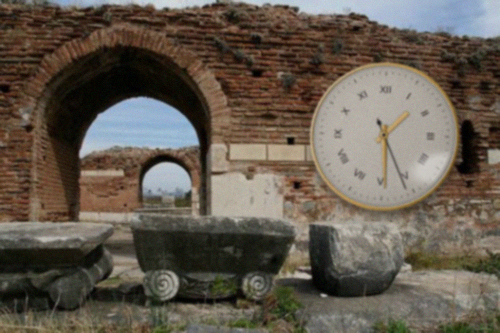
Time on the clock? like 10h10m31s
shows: 1h29m26s
